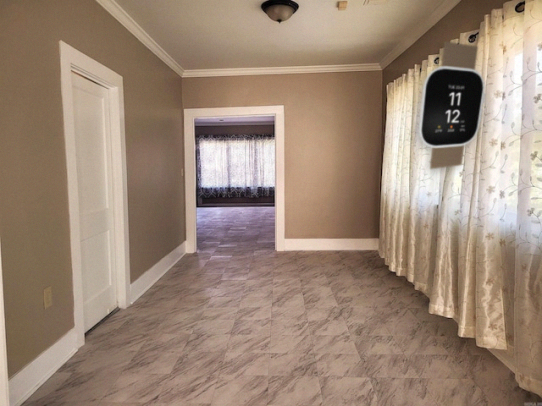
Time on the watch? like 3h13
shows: 11h12
